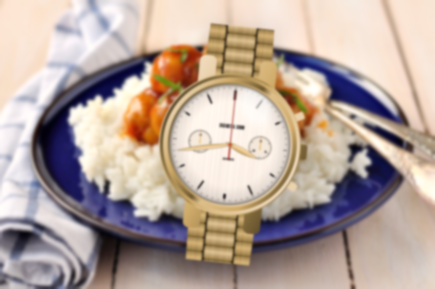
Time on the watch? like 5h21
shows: 3h43
